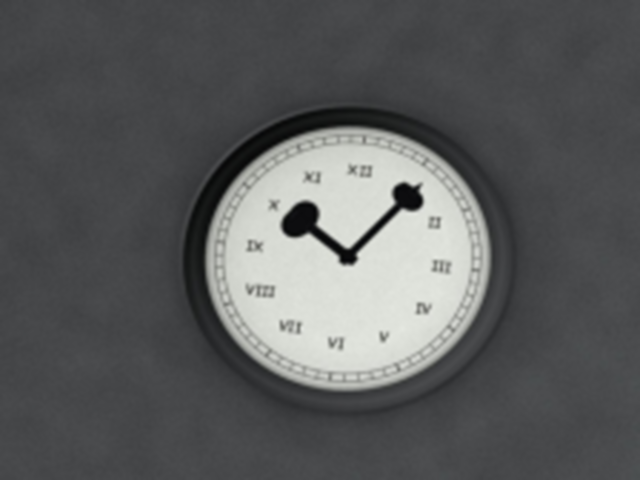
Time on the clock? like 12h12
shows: 10h06
